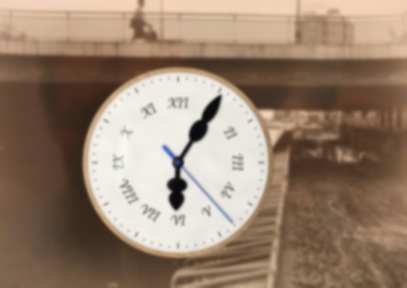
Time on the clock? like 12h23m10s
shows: 6h05m23s
